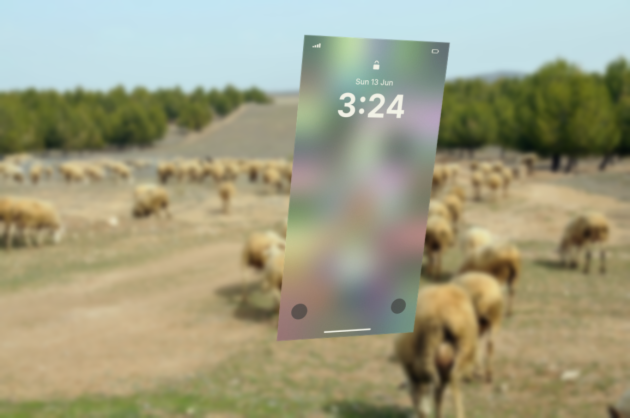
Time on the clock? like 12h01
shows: 3h24
